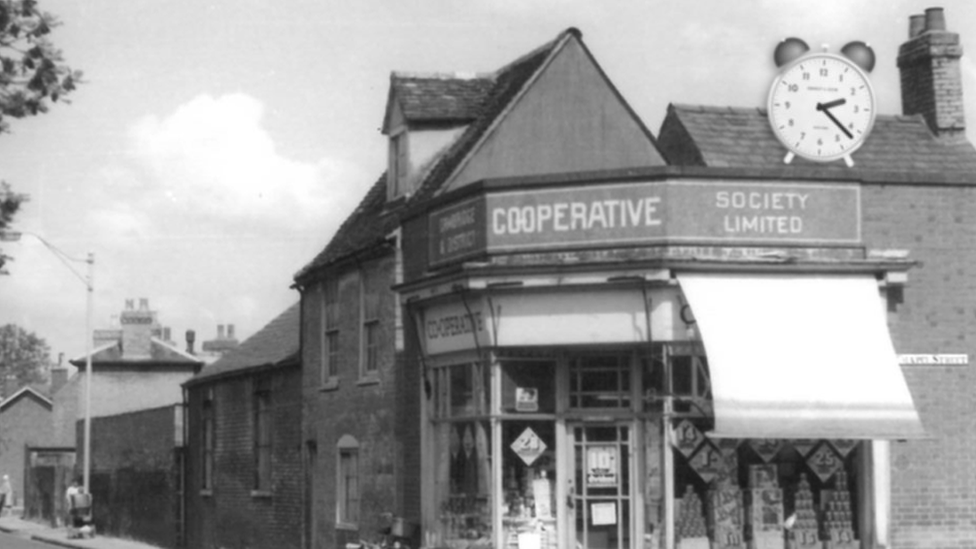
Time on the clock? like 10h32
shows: 2h22
